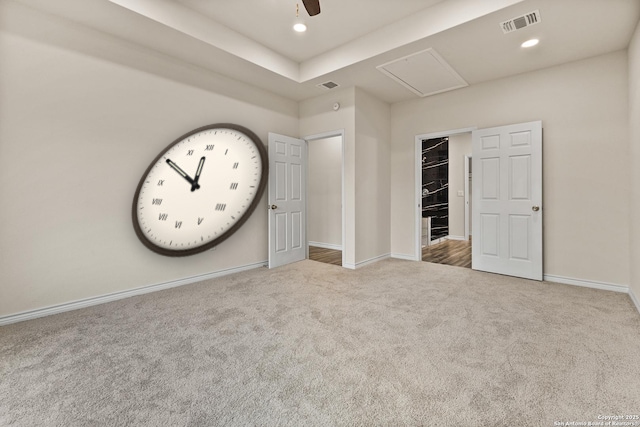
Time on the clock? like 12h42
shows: 11h50
